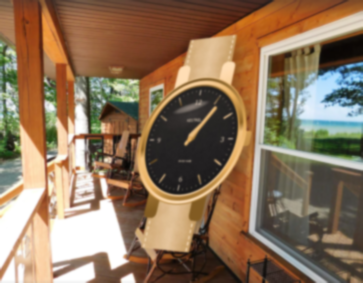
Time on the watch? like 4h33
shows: 1h06
